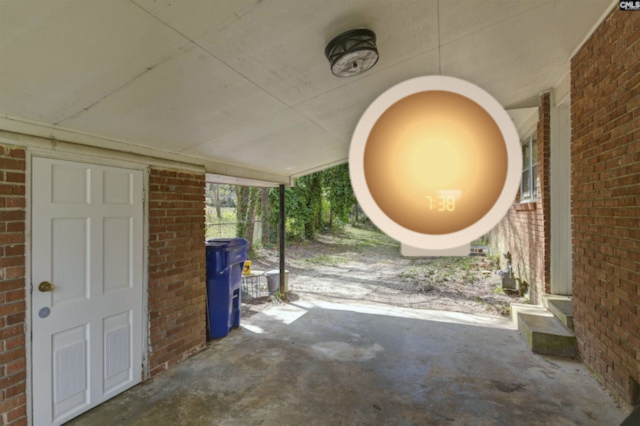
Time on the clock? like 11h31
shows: 7h38
